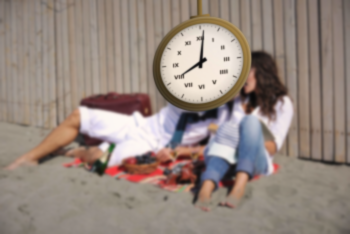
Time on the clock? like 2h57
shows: 8h01
